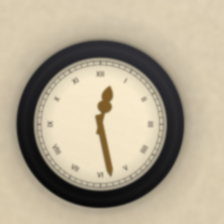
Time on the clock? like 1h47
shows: 12h28
